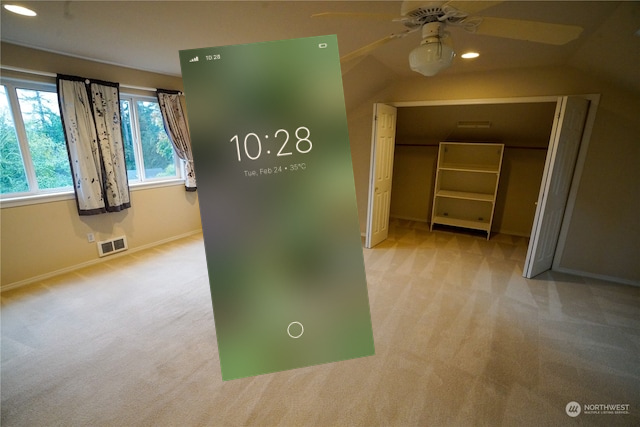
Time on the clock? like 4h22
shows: 10h28
